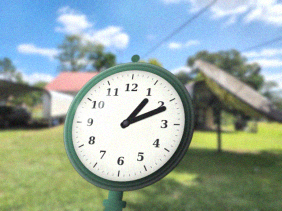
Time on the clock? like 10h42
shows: 1h11
